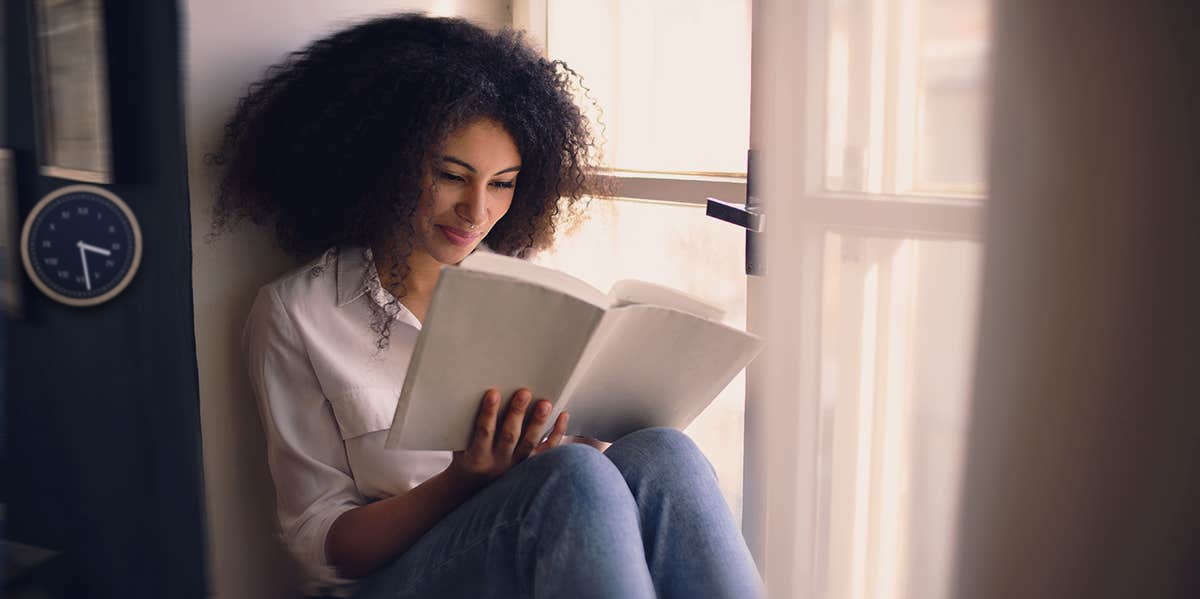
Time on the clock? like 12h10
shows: 3h28
